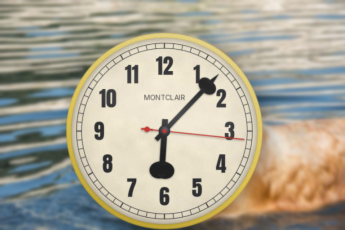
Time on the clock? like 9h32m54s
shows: 6h07m16s
